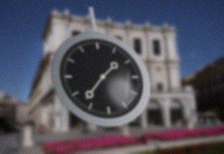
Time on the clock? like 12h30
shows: 1h37
